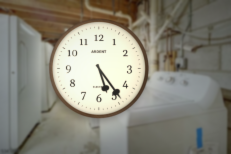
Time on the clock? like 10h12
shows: 5h24
